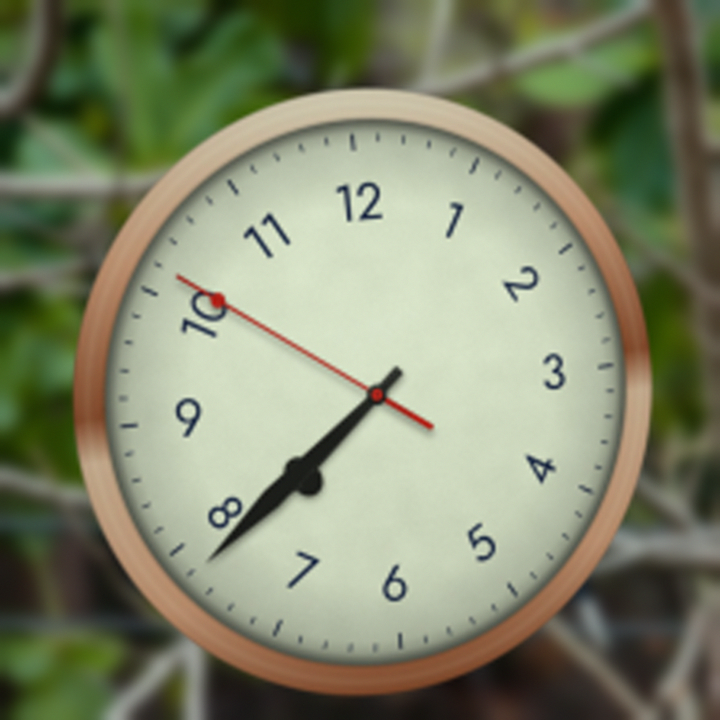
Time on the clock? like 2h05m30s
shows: 7h38m51s
